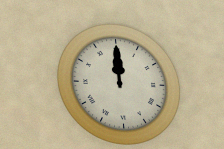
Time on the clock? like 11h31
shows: 12h00
